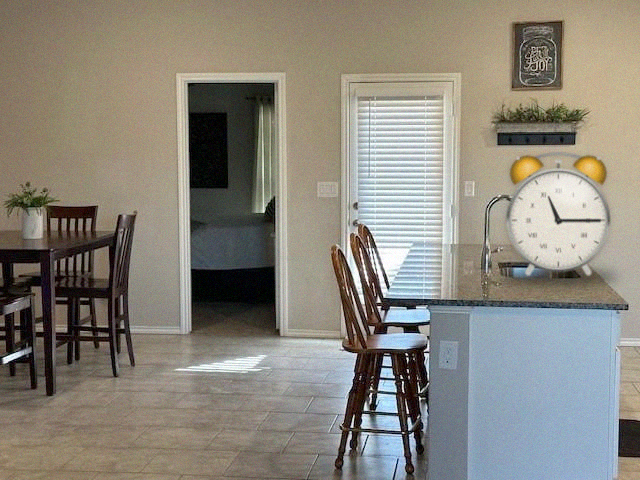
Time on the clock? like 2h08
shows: 11h15
